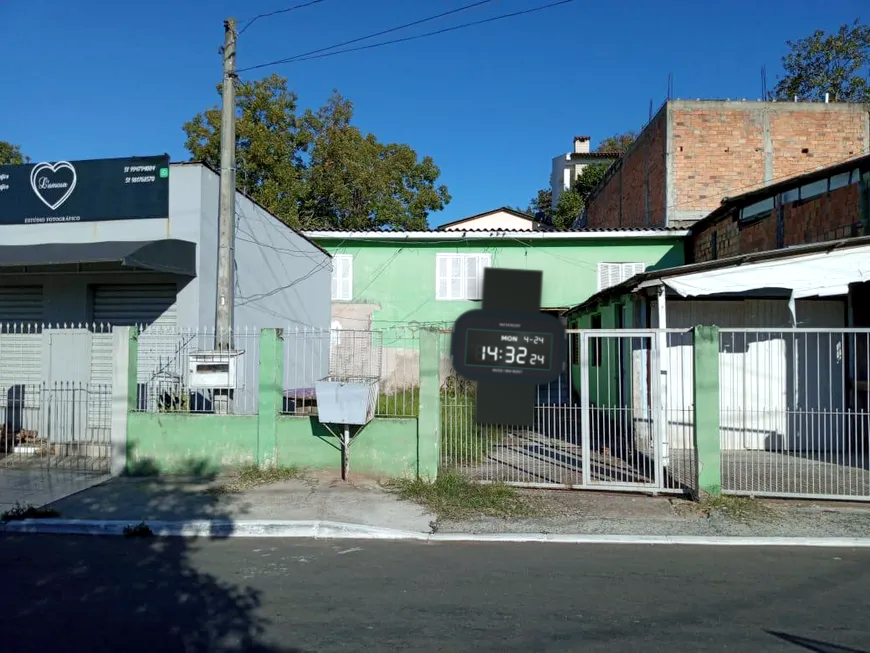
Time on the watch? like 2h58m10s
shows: 14h32m24s
